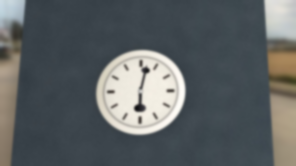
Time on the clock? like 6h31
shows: 6h02
